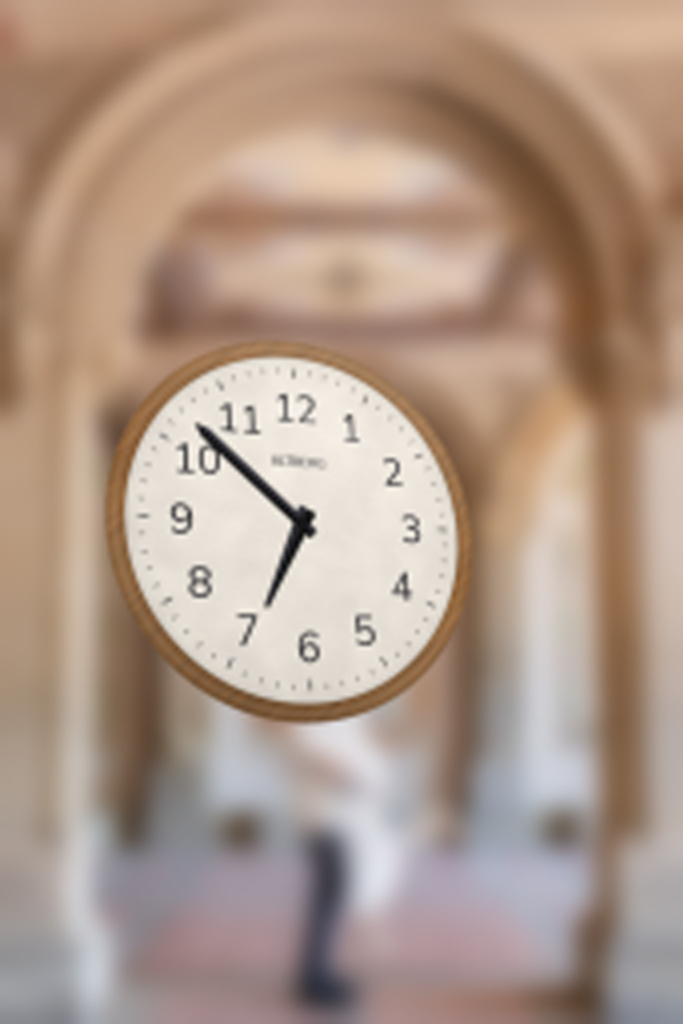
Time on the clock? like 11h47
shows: 6h52
